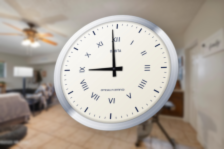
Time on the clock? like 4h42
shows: 8h59
